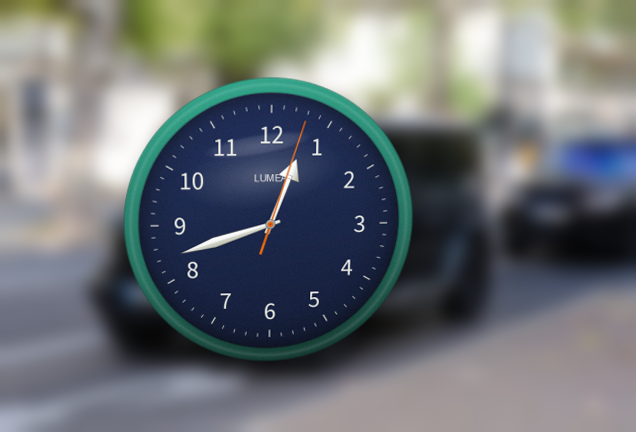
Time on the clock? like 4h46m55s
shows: 12h42m03s
